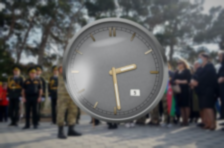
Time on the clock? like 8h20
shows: 2h29
